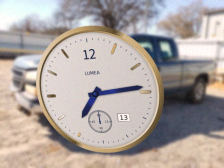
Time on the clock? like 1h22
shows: 7h14
